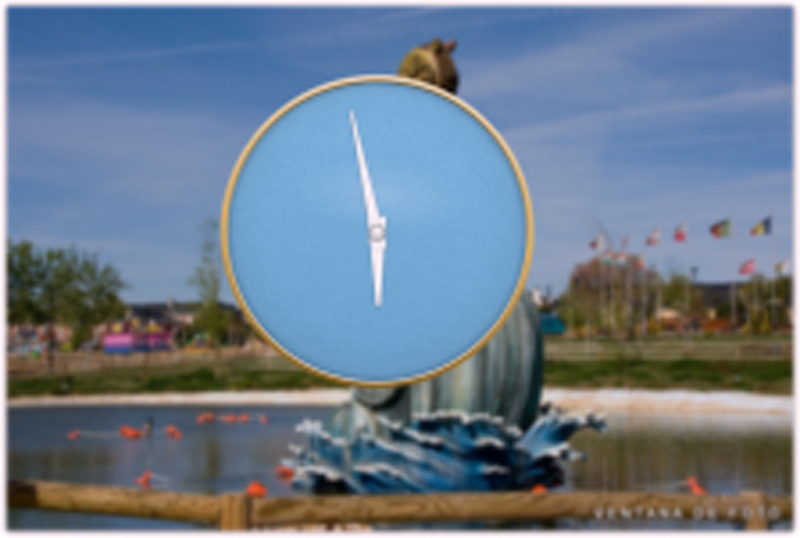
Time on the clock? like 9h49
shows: 5h58
